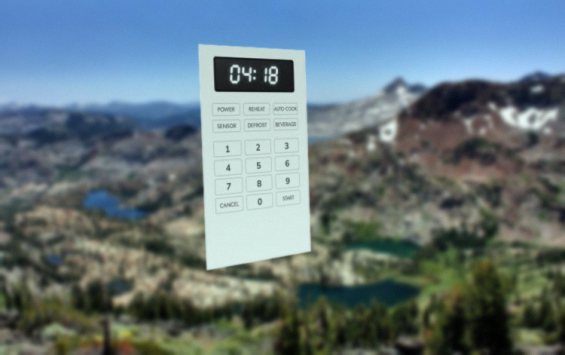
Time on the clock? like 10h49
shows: 4h18
